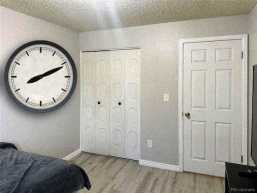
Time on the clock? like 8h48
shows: 8h11
